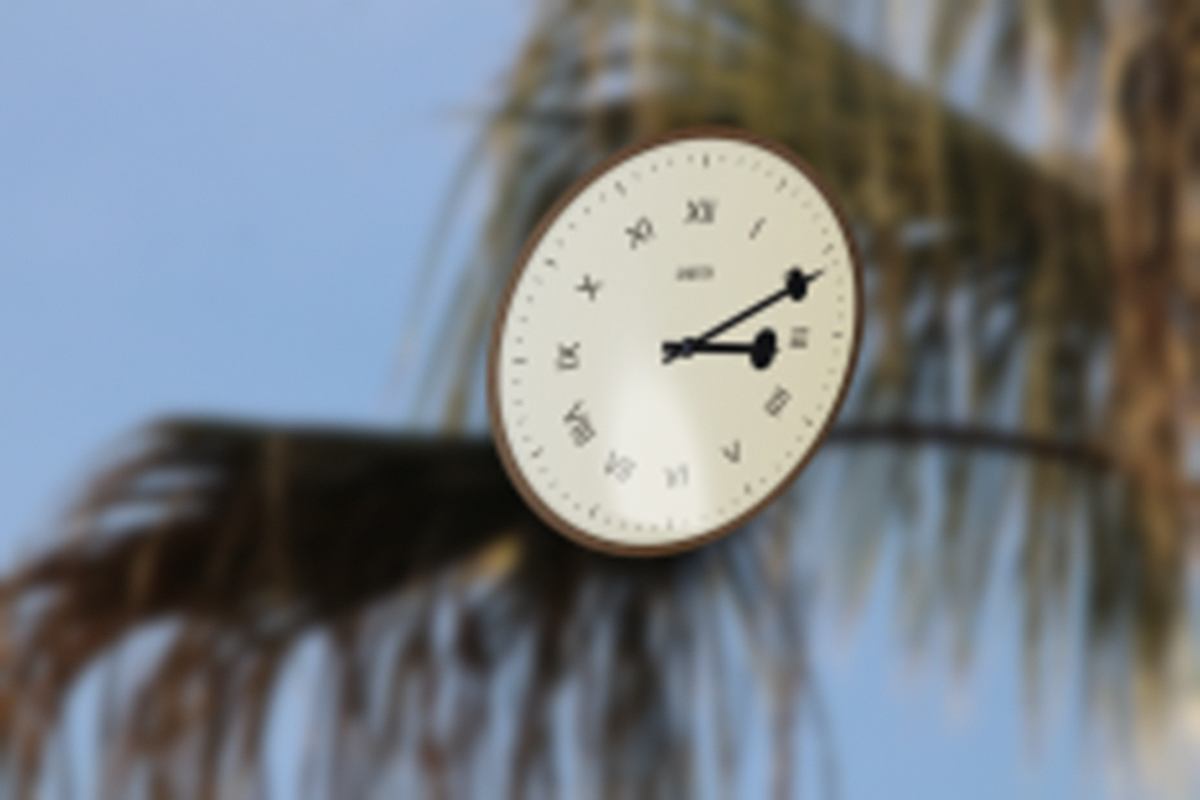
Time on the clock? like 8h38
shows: 3h11
